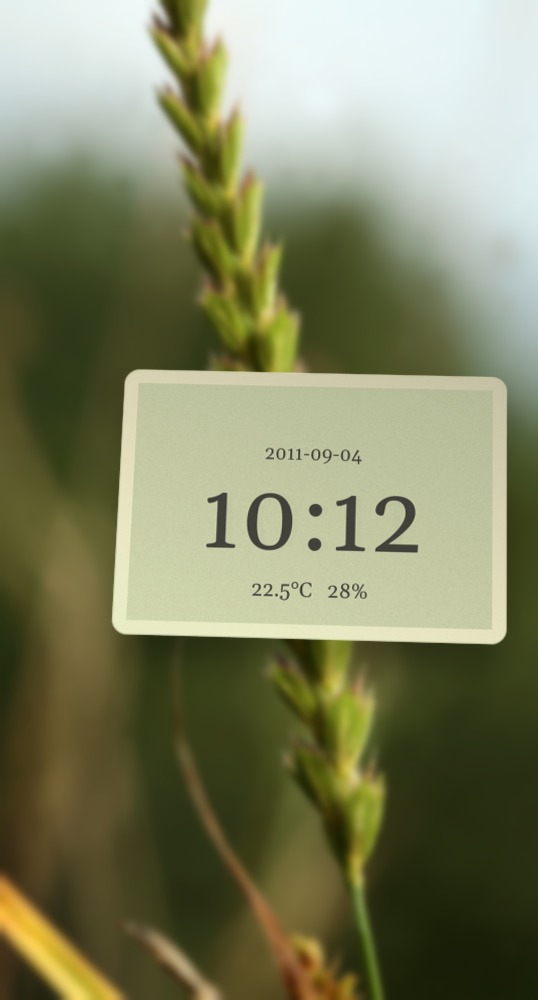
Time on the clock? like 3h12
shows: 10h12
